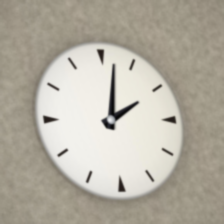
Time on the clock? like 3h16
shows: 2h02
